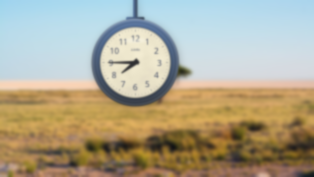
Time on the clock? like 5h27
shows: 7h45
